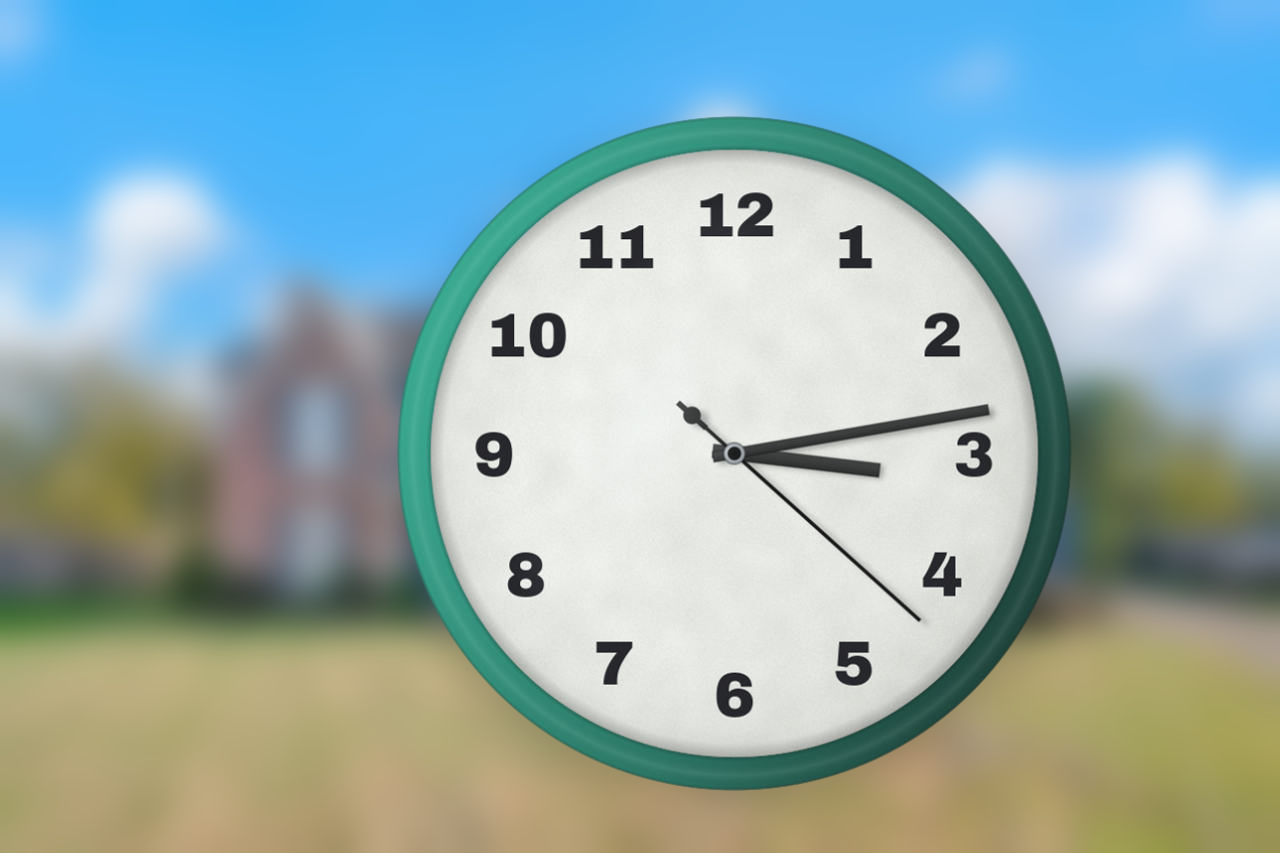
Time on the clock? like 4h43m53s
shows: 3h13m22s
